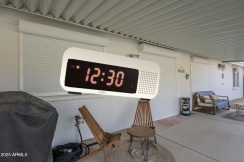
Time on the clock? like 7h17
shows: 12h30
